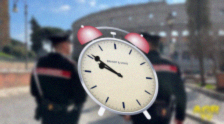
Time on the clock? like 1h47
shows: 9h51
